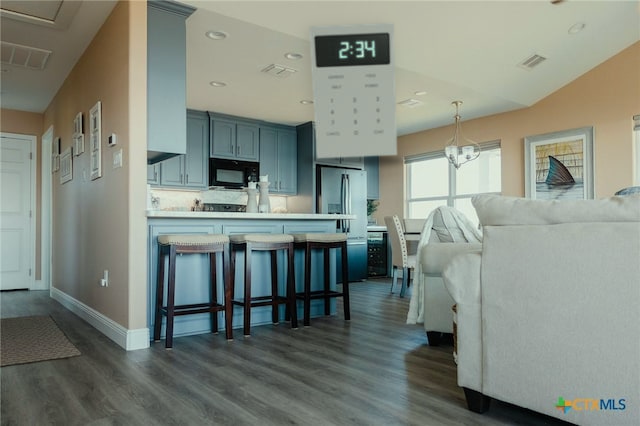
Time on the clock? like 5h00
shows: 2h34
